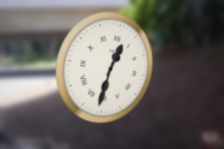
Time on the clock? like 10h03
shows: 12h31
